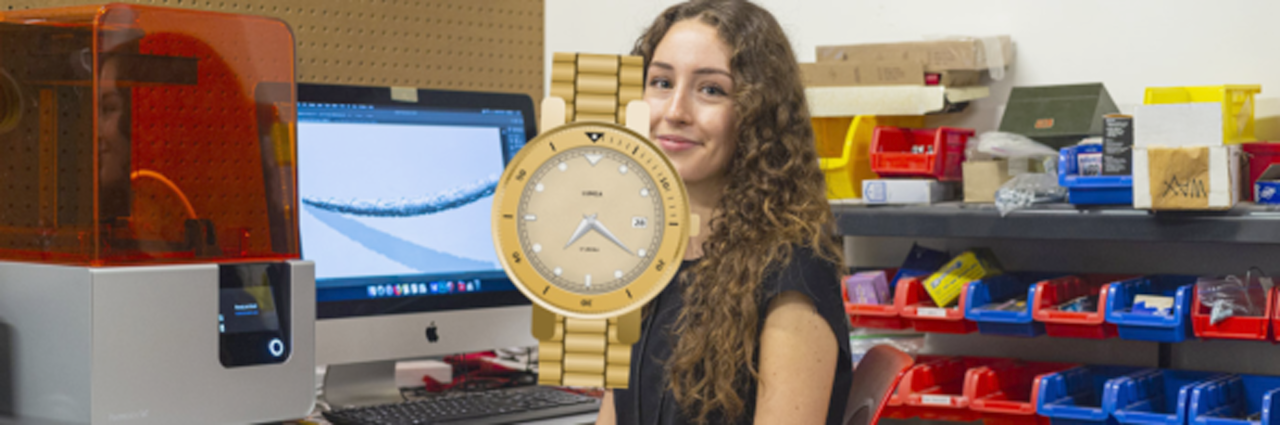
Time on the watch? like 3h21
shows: 7h21
